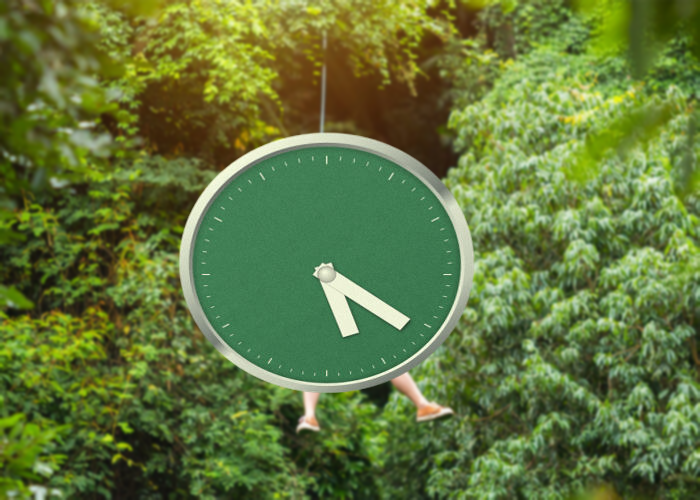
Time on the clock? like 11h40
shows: 5h21
